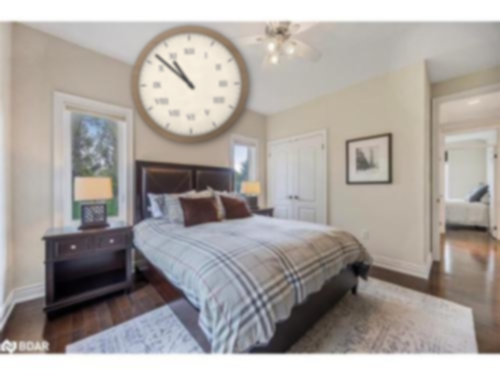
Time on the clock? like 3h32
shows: 10h52
